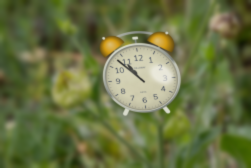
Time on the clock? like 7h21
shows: 10h53
